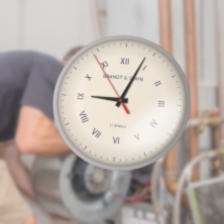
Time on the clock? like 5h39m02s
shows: 9h03m54s
